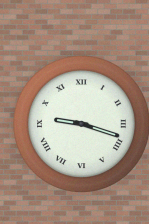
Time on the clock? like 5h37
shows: 9h18
